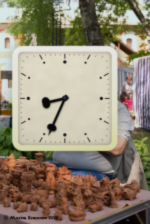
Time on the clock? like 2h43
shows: 8h34
